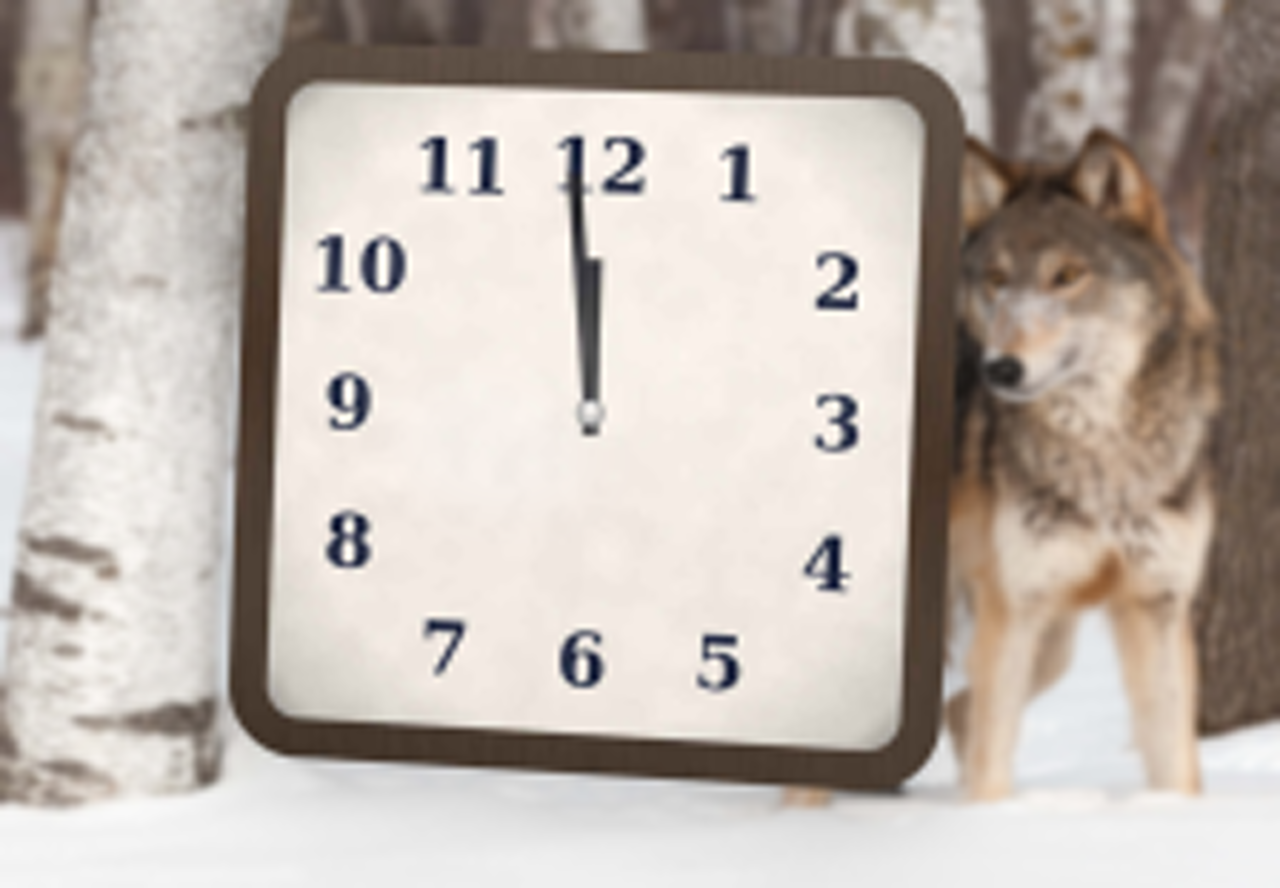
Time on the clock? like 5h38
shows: 11h59
